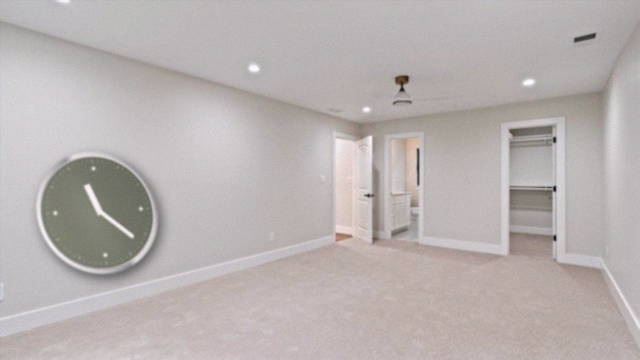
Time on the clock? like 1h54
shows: 11h22
